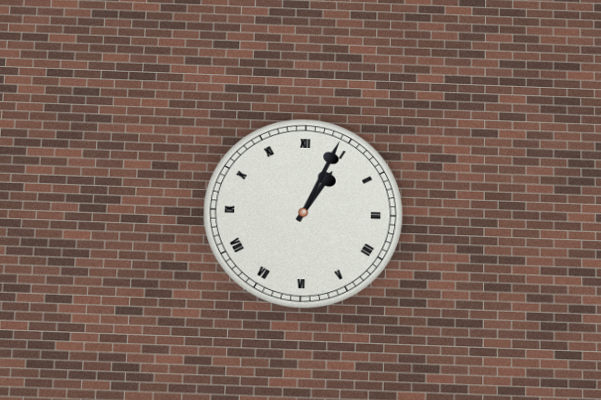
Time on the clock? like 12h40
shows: 1h04
